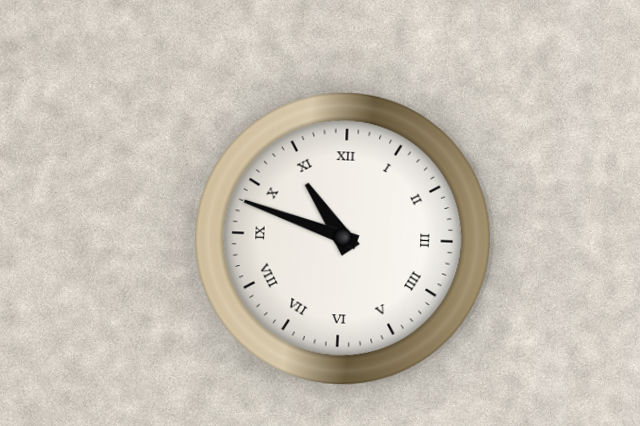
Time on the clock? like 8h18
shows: 10h48
